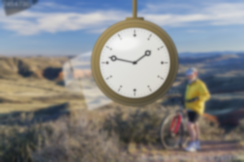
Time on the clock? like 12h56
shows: 1h47
